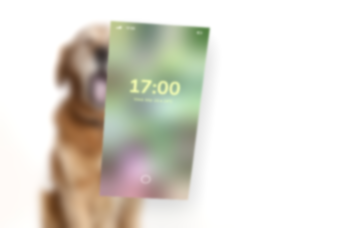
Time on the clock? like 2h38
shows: 17h00
